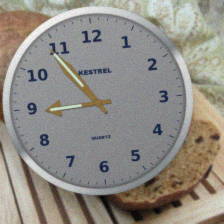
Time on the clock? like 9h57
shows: 8h54
